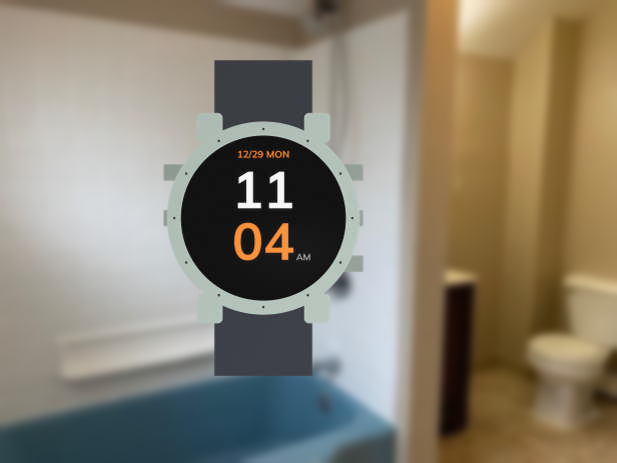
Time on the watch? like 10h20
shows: 11h04
